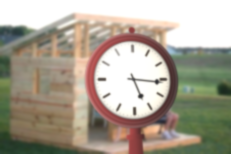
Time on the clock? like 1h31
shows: 5h16
